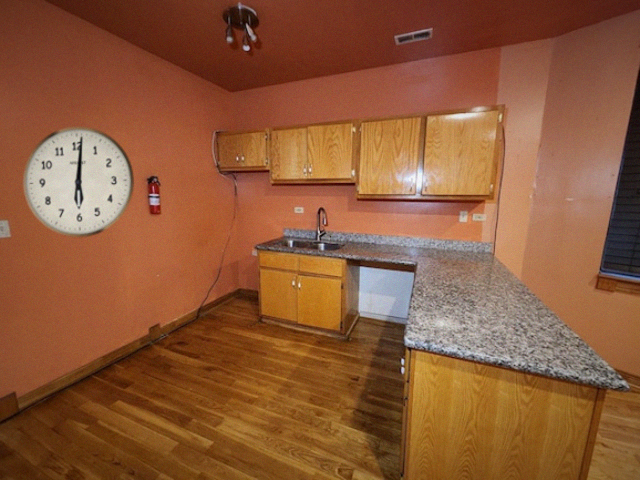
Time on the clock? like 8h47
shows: 6h01
